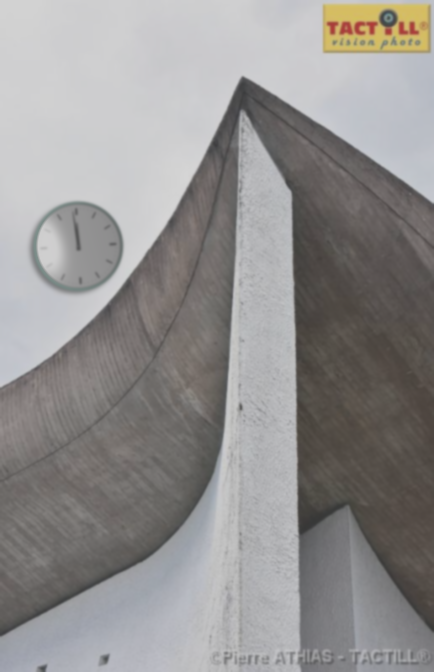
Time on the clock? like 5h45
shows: 11h59
